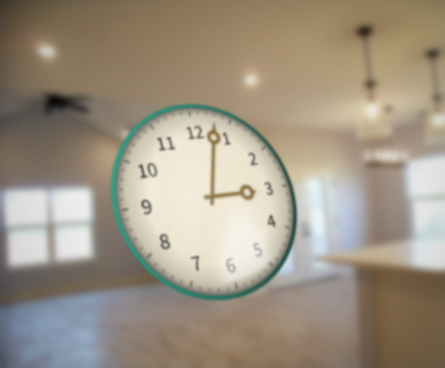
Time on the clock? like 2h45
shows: 3h03
